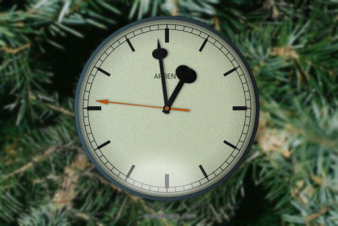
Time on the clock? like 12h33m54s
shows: 12h58m46s
